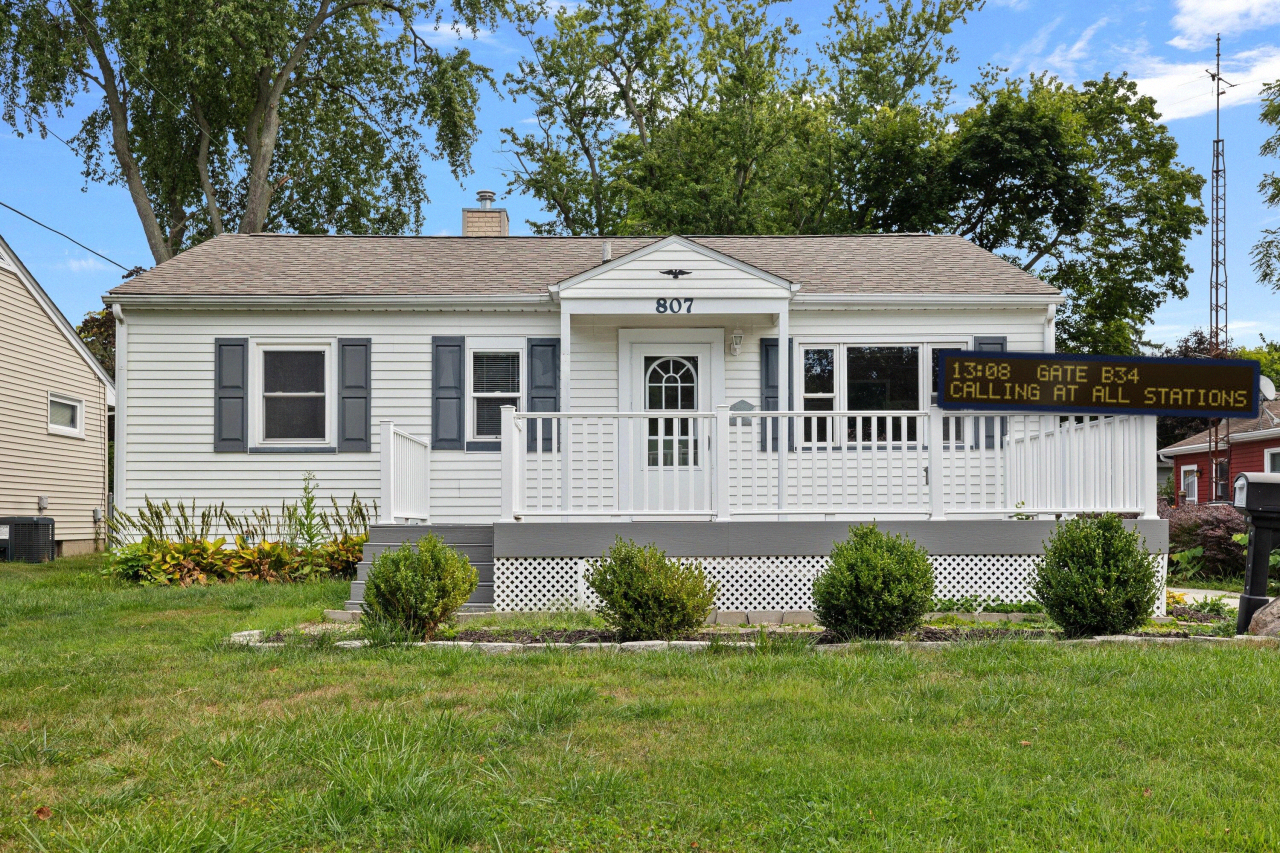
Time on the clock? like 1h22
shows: 13h08
